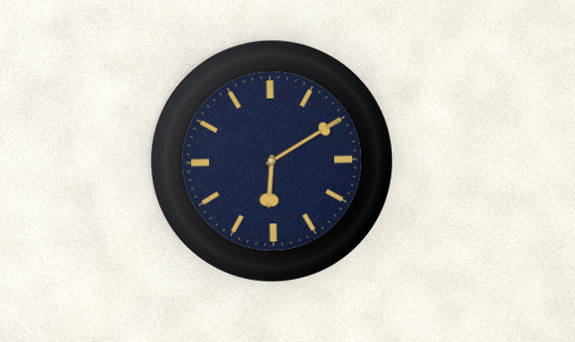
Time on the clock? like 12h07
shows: 6h10
